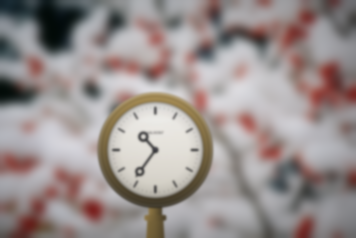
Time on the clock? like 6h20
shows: 10h36
